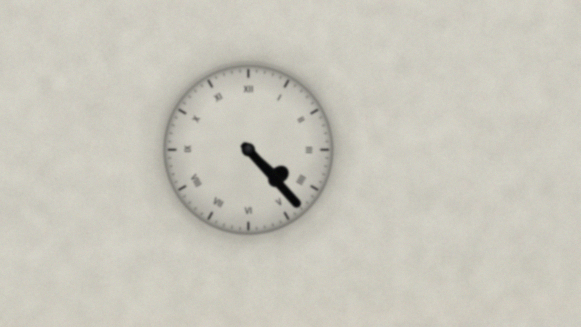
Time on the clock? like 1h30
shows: 4h23
